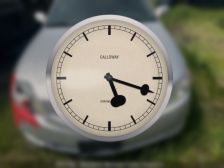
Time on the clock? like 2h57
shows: 5h18
